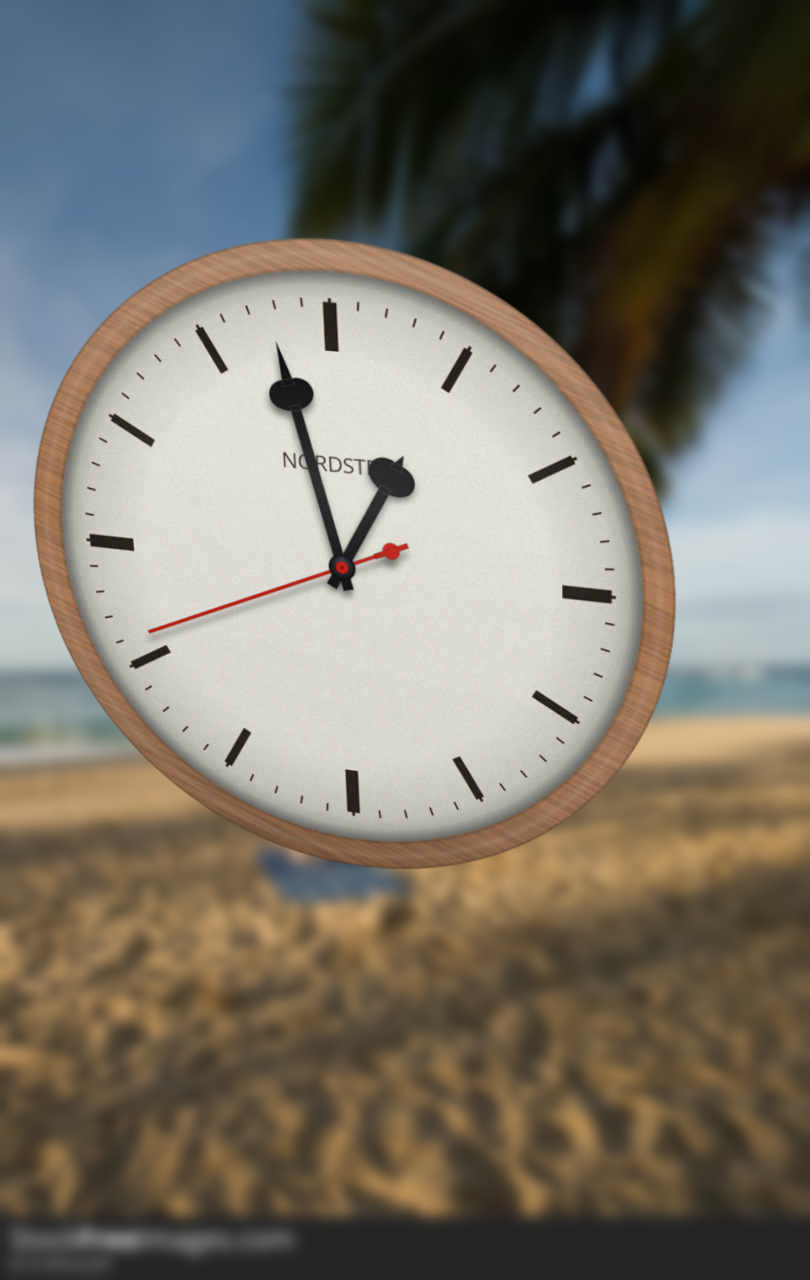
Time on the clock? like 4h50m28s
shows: 12h57m41s
